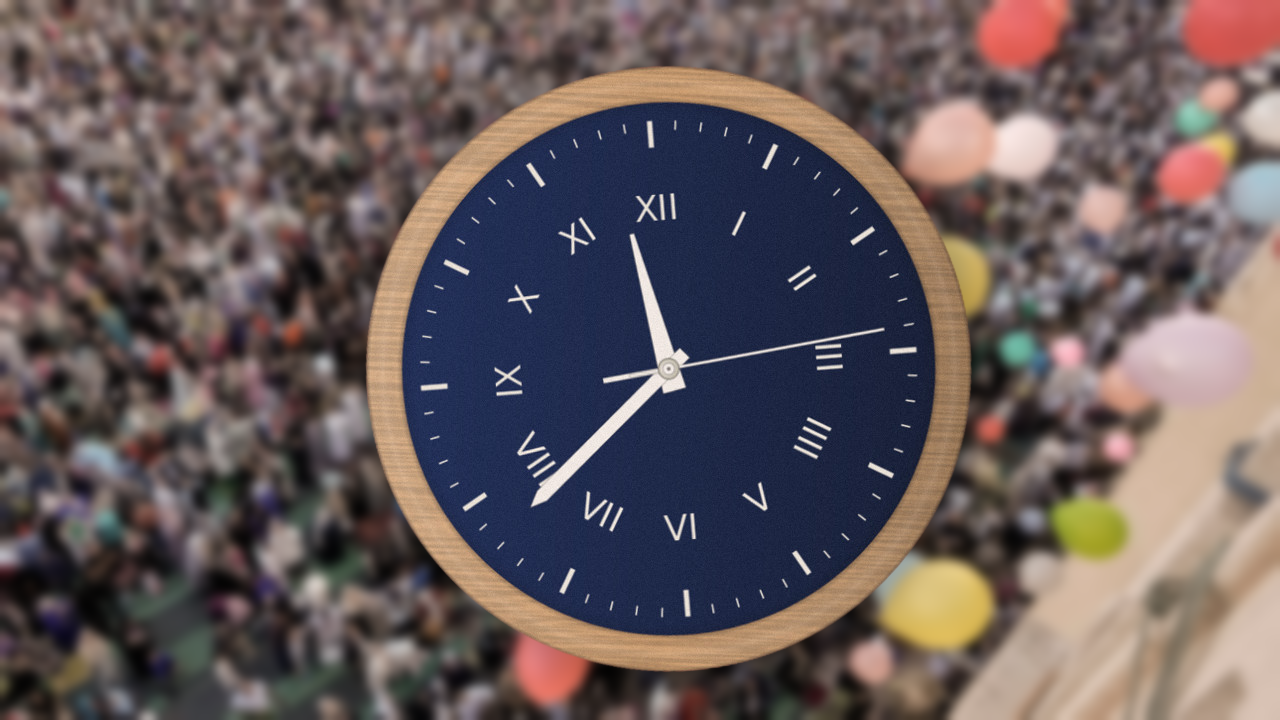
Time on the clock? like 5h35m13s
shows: 11h38m14s
